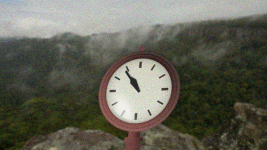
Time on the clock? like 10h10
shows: 10h54
